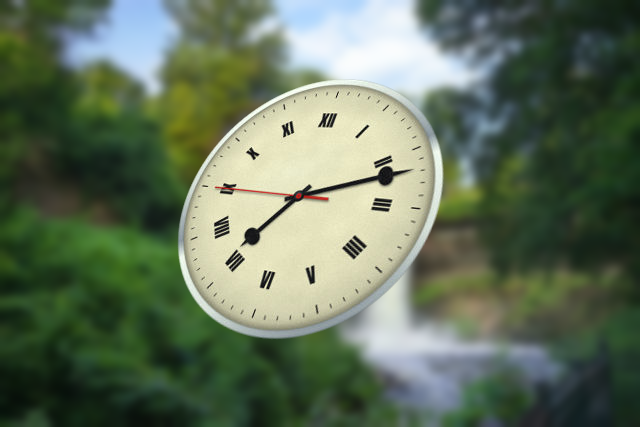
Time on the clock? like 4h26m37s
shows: 7h11m45s
